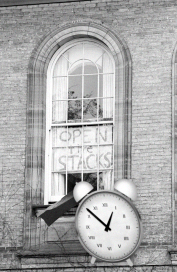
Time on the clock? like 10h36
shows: 12h52
